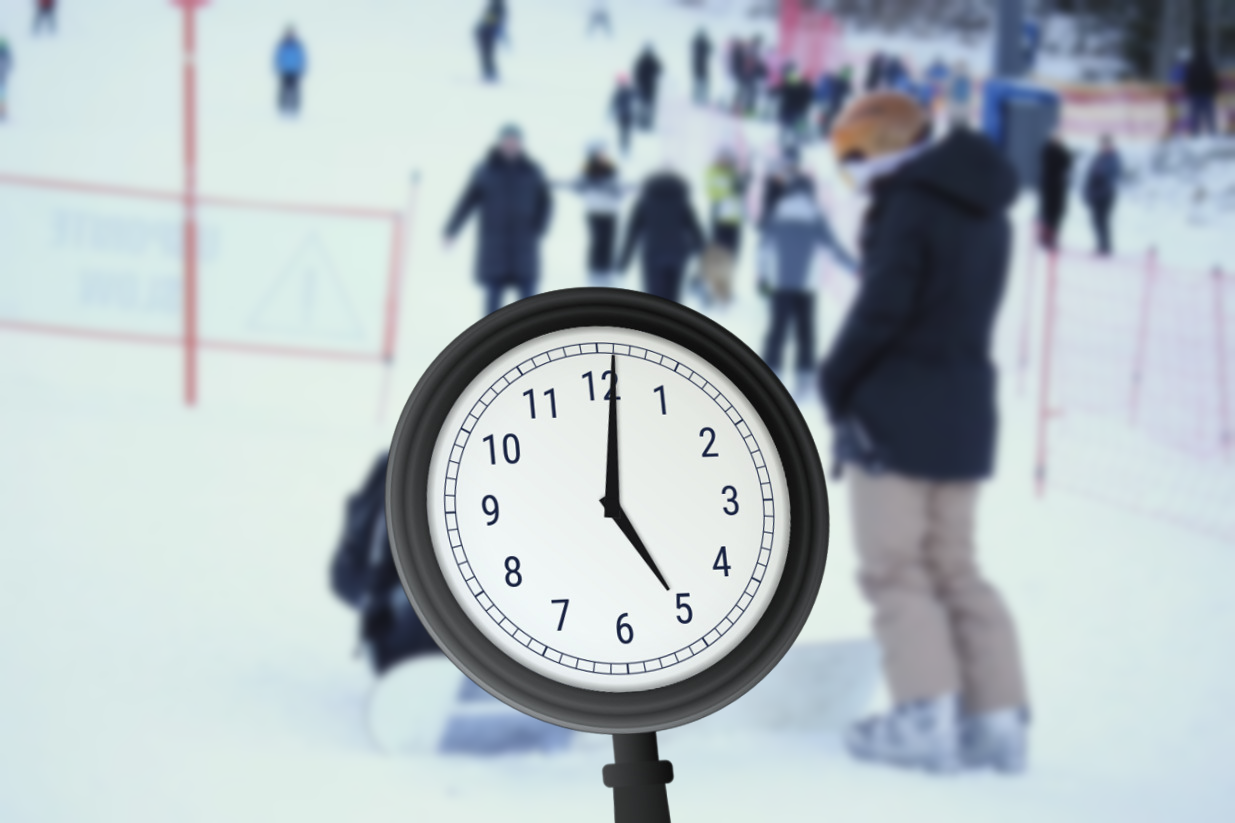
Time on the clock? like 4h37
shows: 5h01
